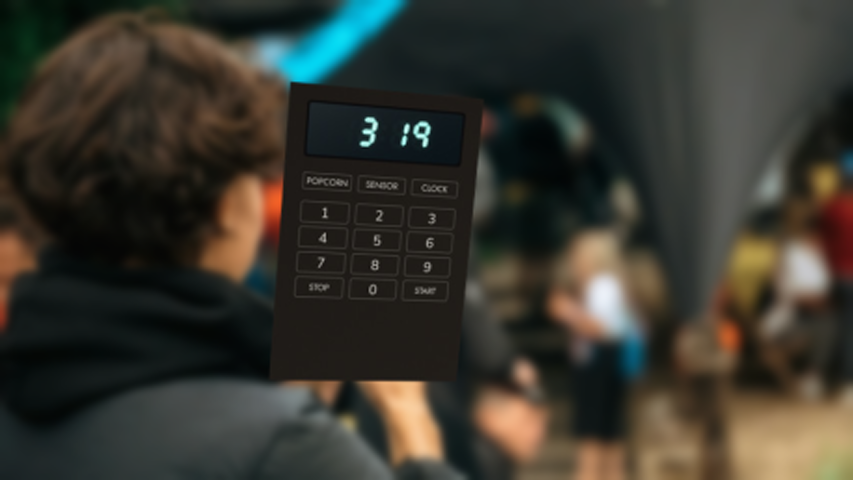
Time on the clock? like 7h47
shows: 3h19
